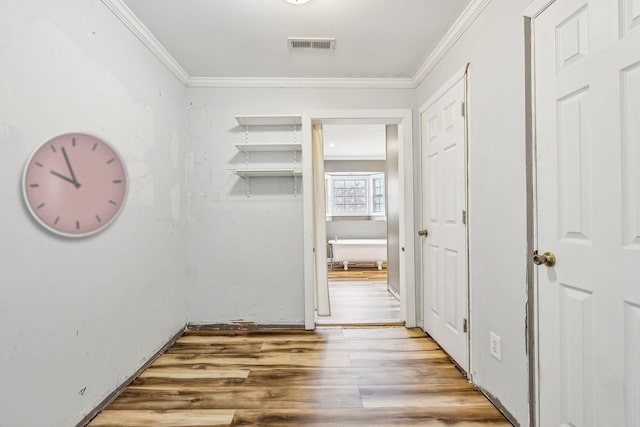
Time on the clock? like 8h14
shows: 9h57
